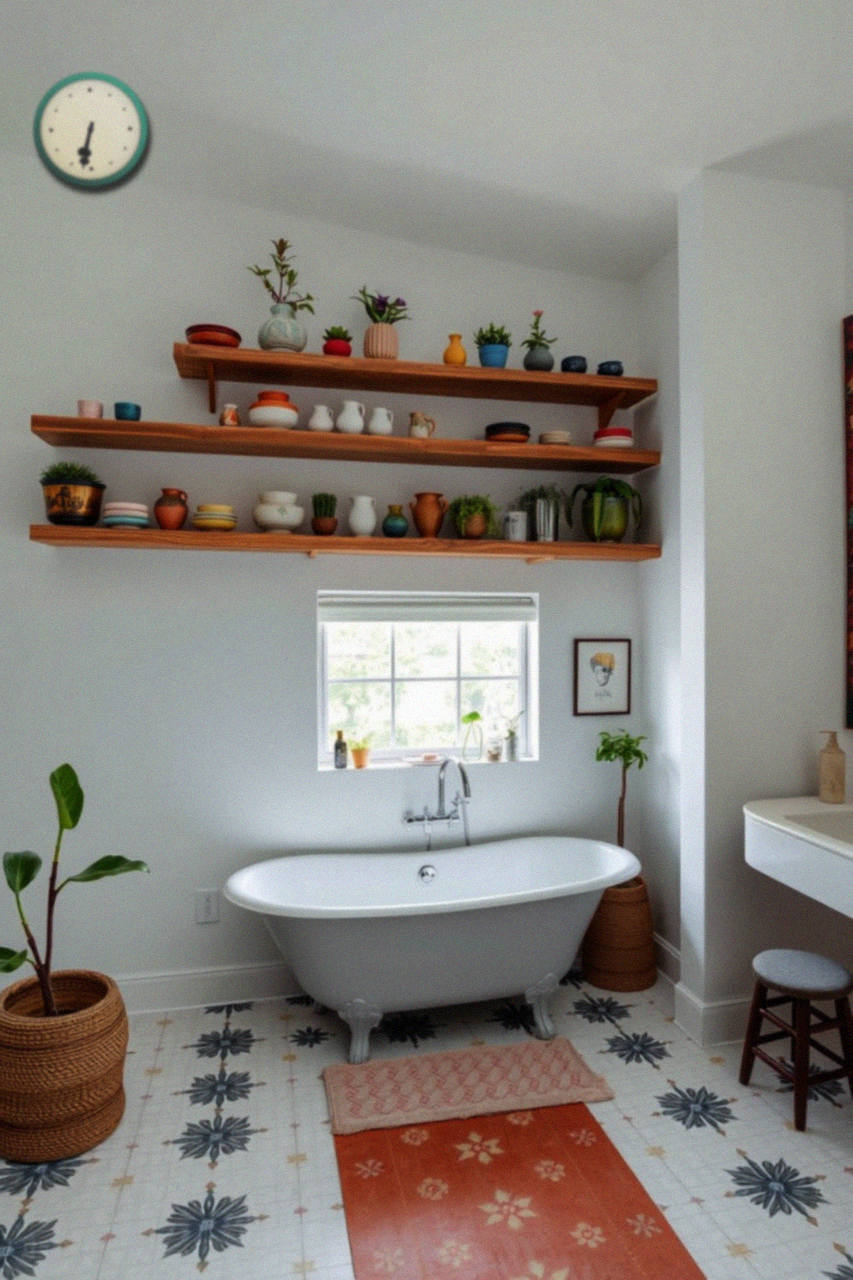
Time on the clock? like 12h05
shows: 6h32
